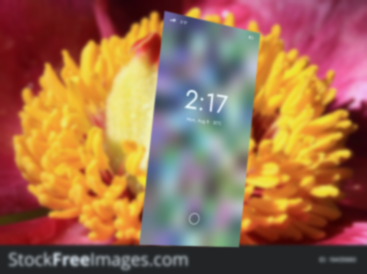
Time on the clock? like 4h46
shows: 2h17
